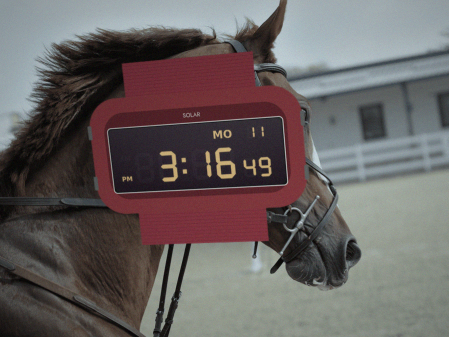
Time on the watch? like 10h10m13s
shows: 3h16m49s
